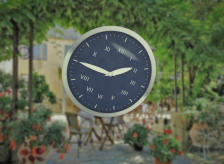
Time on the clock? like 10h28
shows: 1h45
